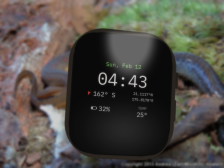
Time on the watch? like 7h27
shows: 4h43
